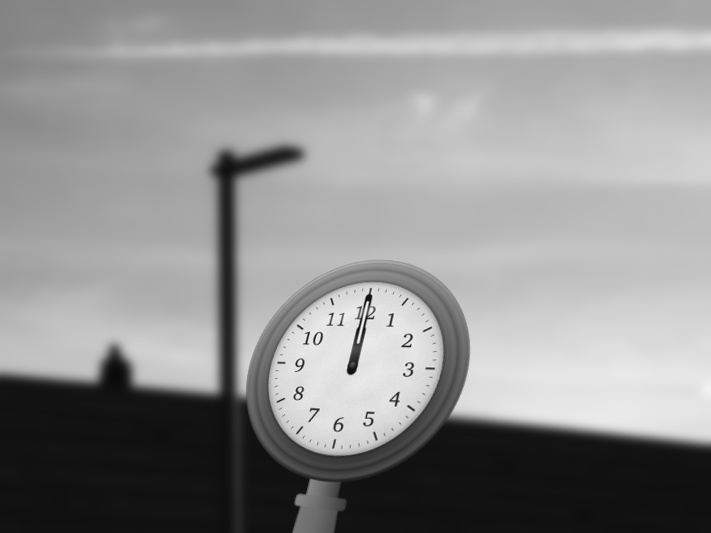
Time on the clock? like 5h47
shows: 12h00
